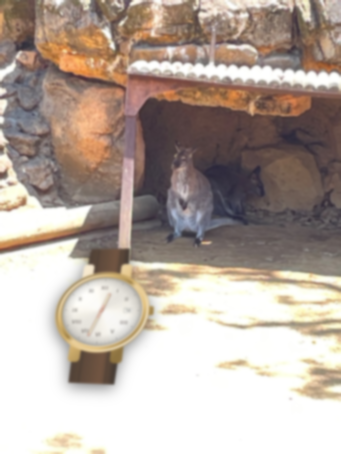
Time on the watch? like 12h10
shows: 12h33
